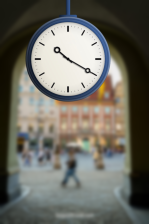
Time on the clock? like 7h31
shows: 10h20
